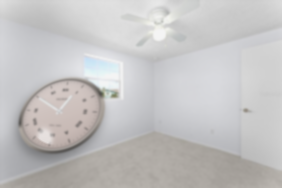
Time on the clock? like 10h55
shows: 12h50
